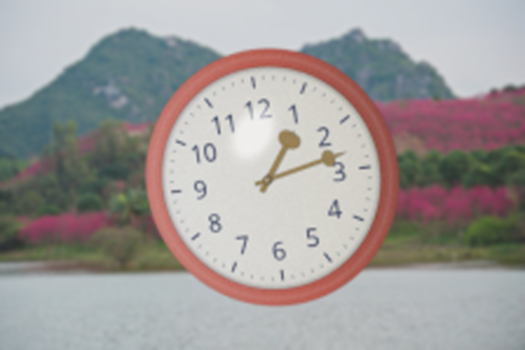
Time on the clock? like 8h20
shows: 1h13
